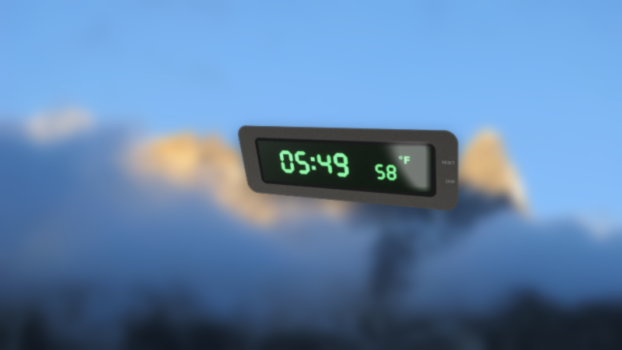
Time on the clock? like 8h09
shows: 5h49
